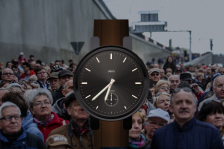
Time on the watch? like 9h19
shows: 6h38
